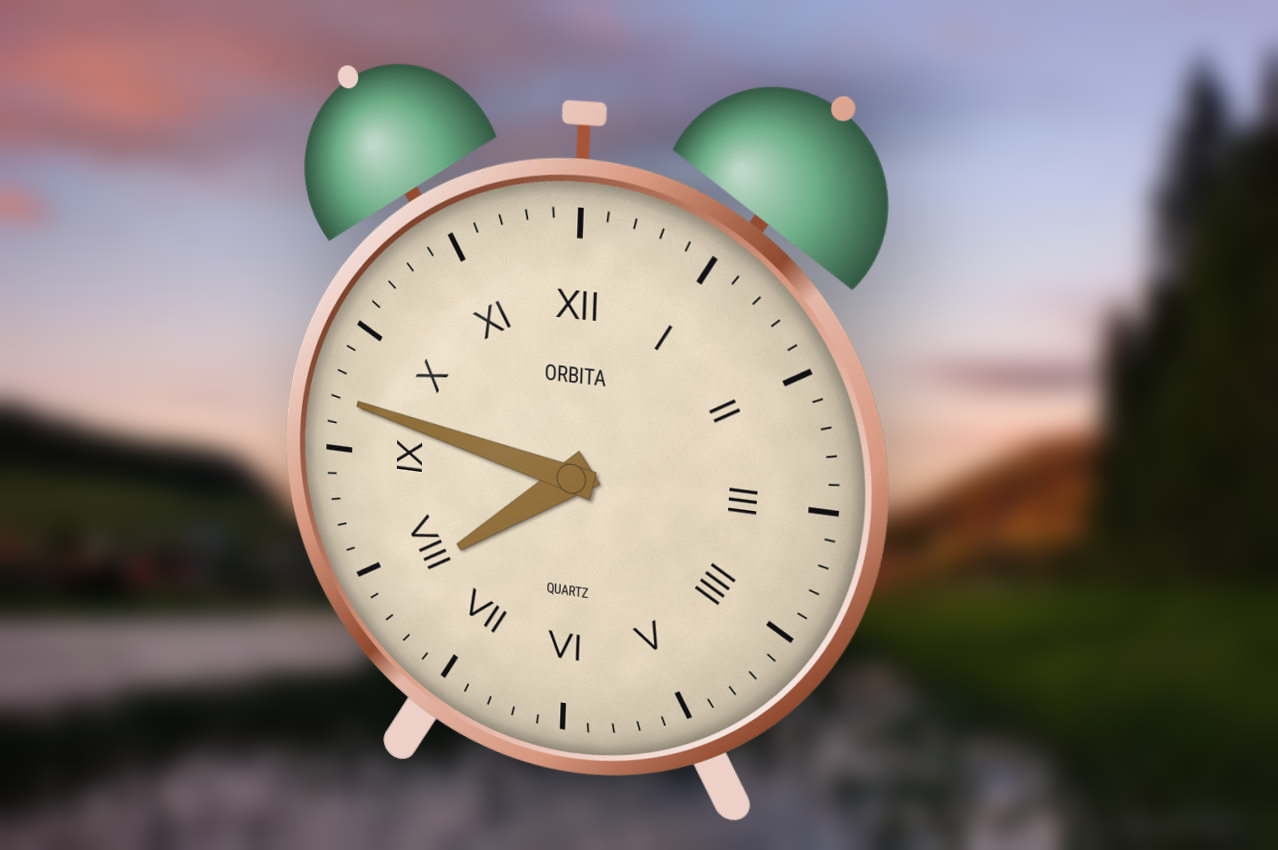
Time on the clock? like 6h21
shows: 7h47
